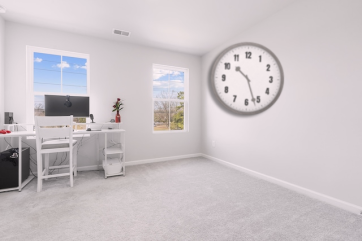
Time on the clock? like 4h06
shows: 10h27
